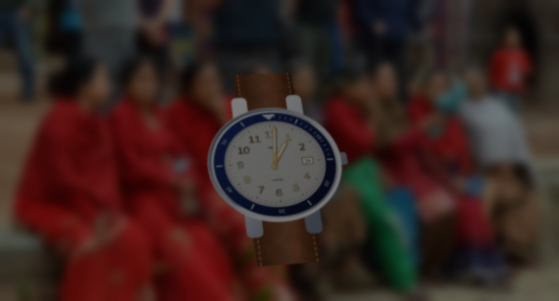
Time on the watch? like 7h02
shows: 1h01
